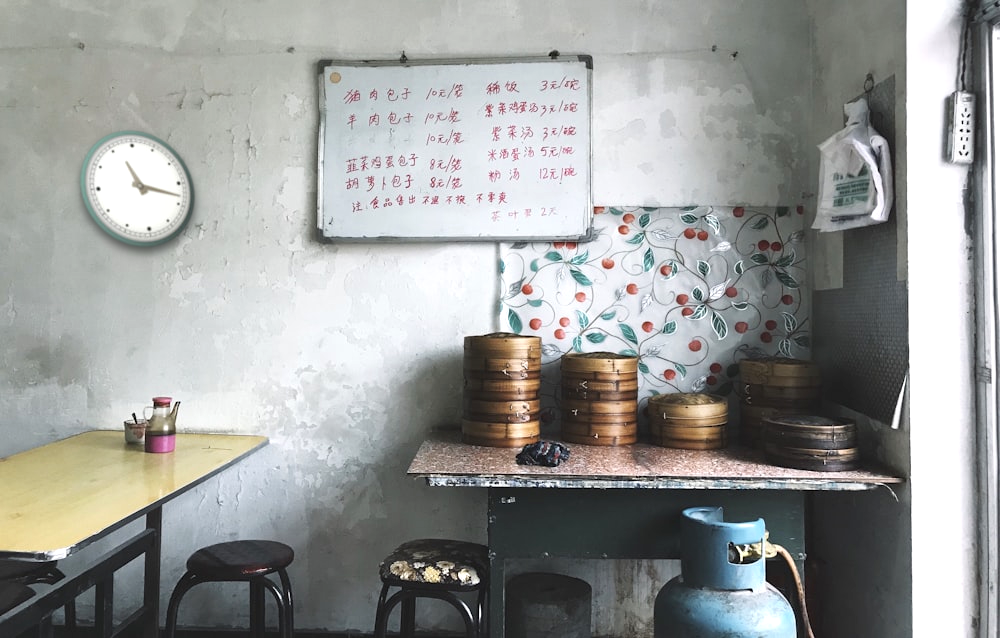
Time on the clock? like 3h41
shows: 11h18
